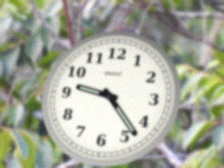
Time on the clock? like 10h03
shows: 9h23
